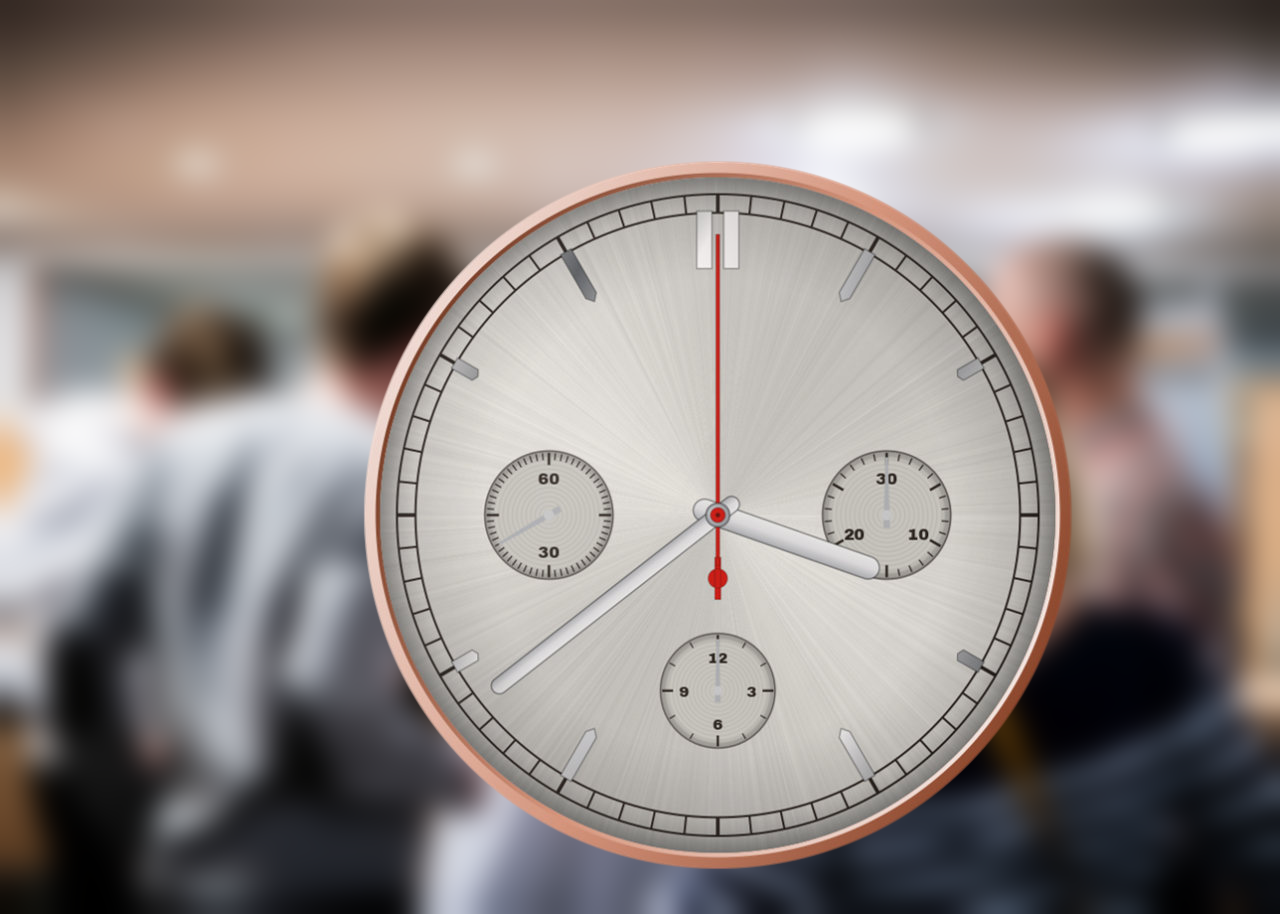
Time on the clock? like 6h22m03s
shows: 3h38m40s
